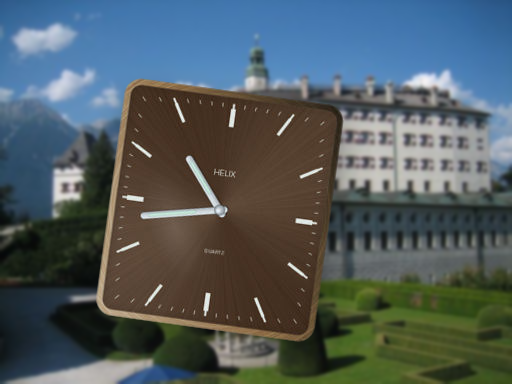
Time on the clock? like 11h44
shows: 10h43
